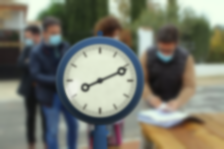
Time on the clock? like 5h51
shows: 8h11
